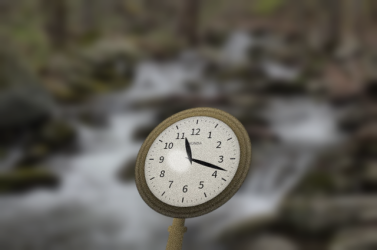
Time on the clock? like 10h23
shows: 11h18
